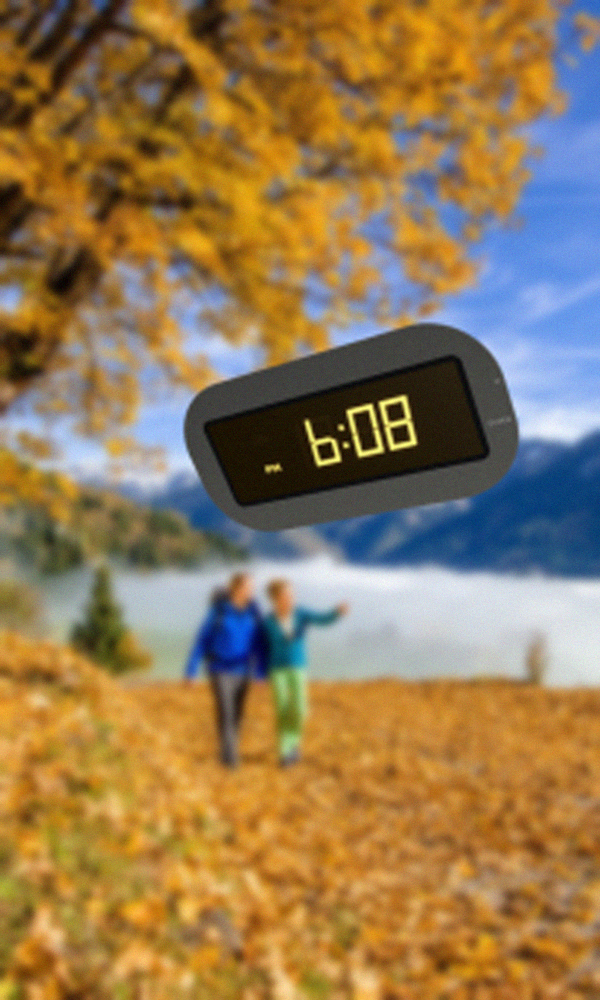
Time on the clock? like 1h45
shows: 6h08
